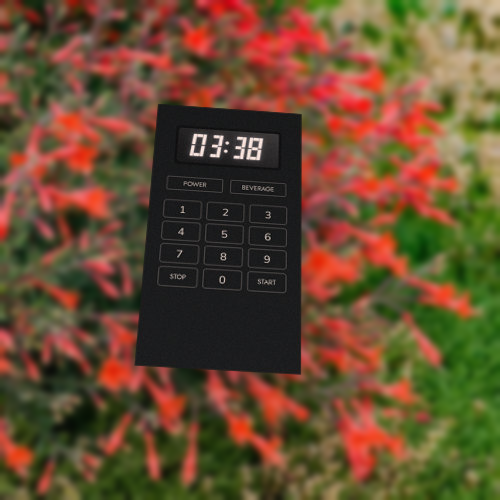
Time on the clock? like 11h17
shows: 3h38
